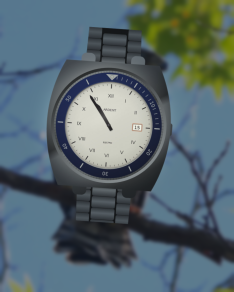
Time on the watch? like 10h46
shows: 10h54
